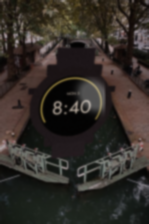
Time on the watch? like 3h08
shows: 8h40
